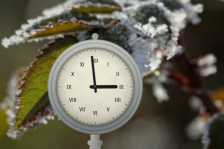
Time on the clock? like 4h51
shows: 2h59
